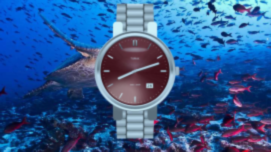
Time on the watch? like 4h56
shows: 8h12
